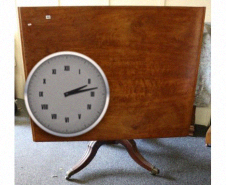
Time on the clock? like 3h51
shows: 2h13
